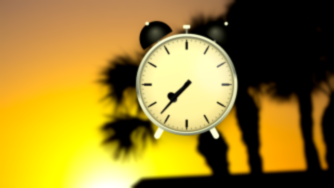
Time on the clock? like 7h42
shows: 7h37
